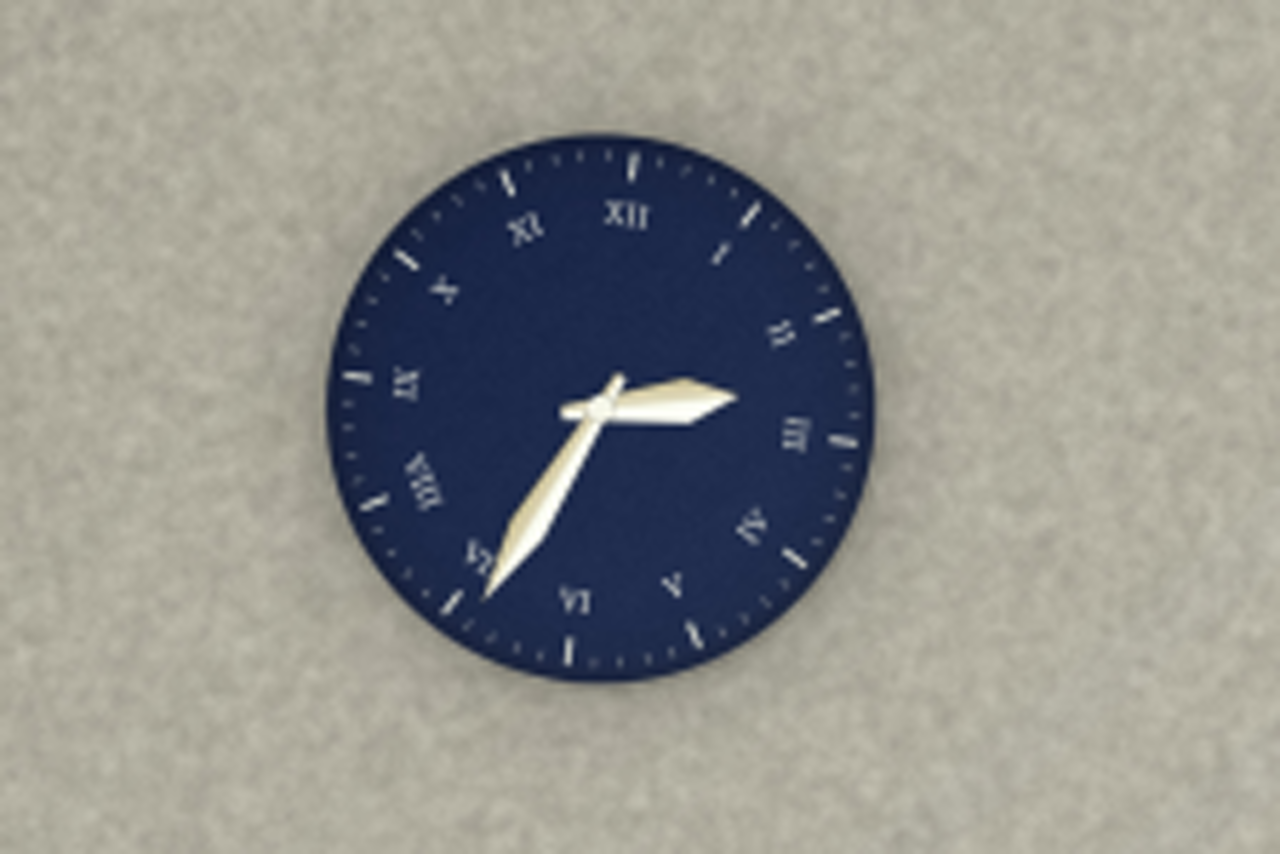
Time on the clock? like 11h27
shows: 2h34
